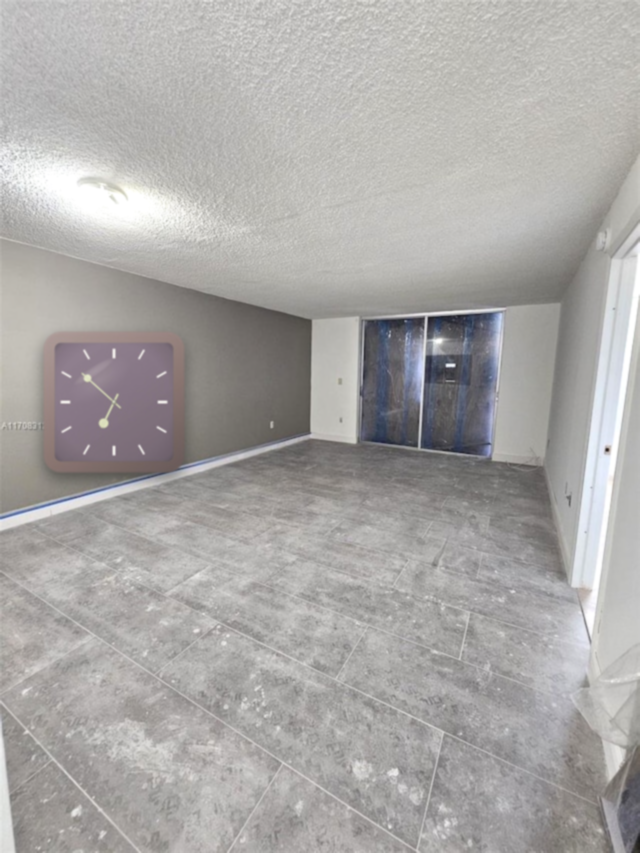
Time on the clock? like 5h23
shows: 6h52
